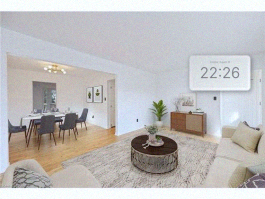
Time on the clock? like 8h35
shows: 22h26
